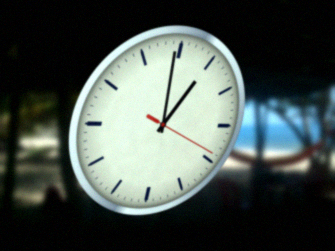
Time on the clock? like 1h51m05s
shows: 12h59m19s
